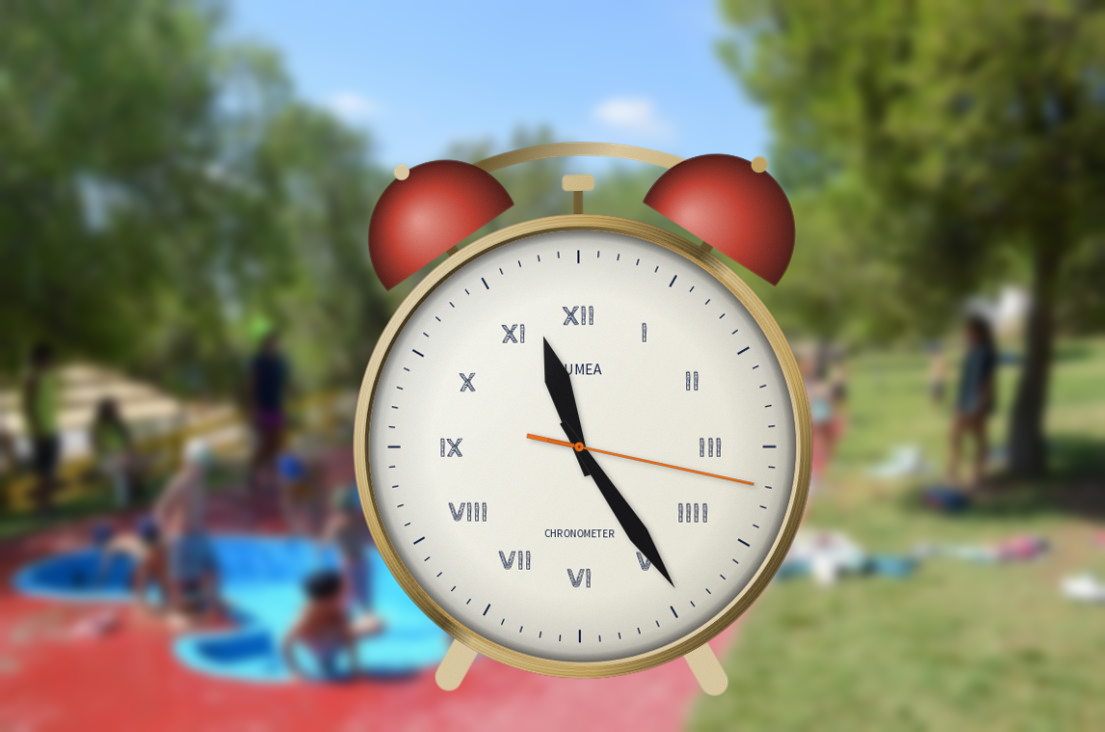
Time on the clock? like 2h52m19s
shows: 11h24m17s
